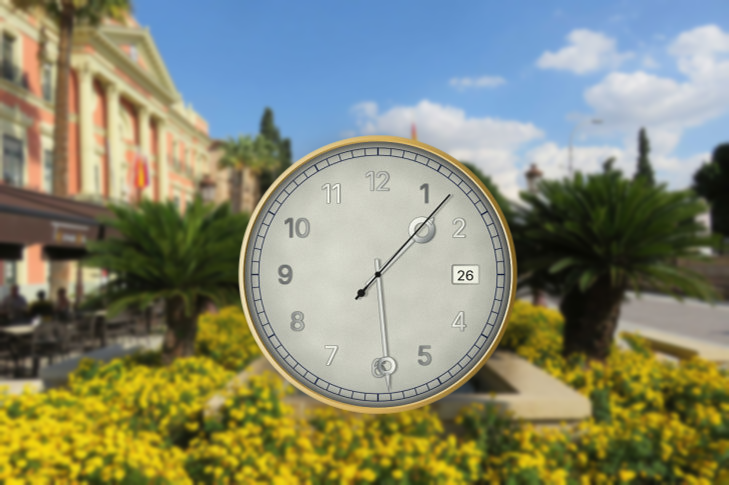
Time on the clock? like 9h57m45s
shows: 1h29m07s
